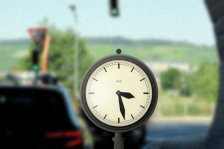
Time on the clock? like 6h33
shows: 3h28
